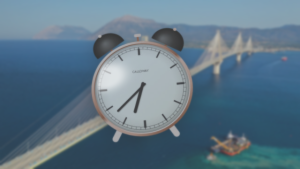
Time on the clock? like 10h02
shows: 6h38
